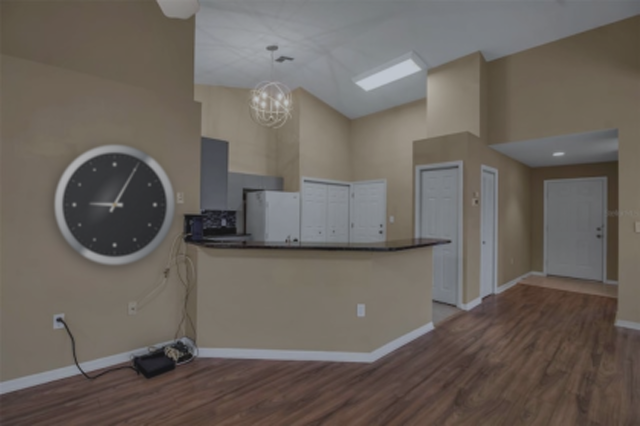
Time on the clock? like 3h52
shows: 9h05
